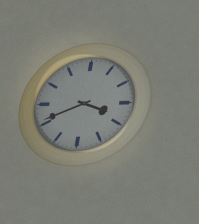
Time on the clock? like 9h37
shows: 3h41
